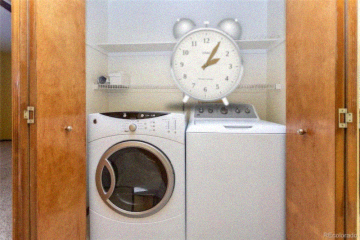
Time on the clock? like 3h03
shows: 2h05
